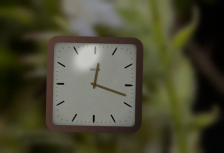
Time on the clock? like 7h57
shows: 12h18
